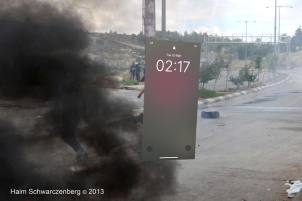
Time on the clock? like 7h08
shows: 2h17
